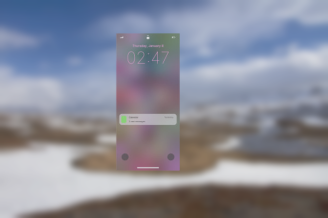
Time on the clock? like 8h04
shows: 2h47
